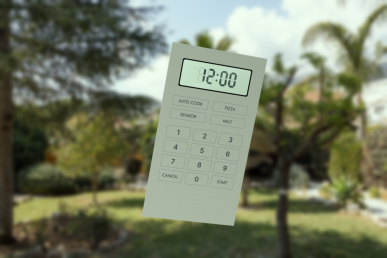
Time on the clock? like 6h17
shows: 12h00
